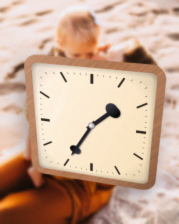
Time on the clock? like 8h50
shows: 1h35
